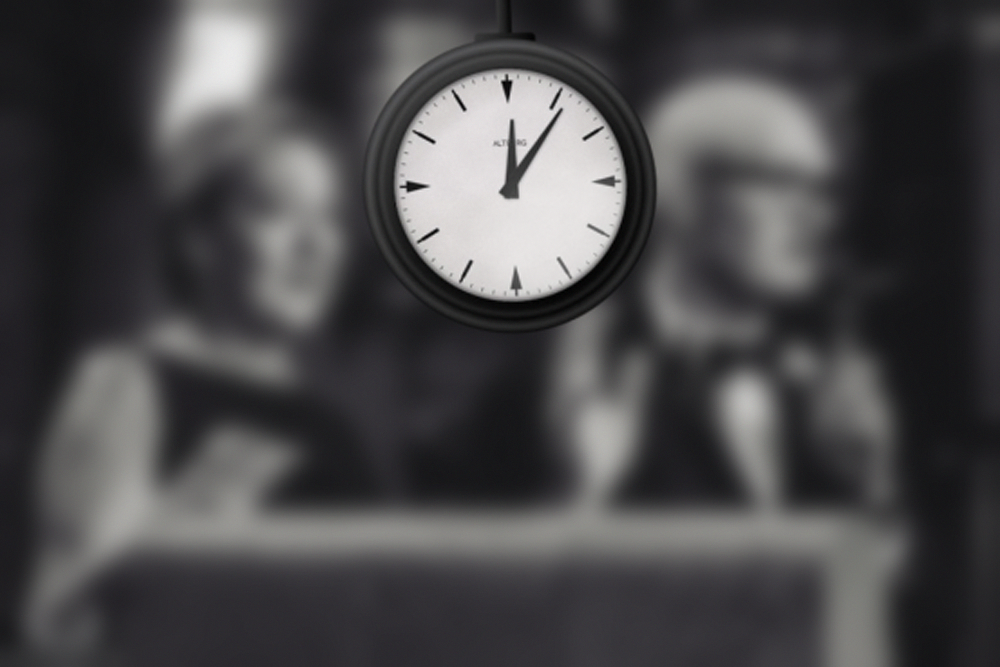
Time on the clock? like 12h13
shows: 12h06
